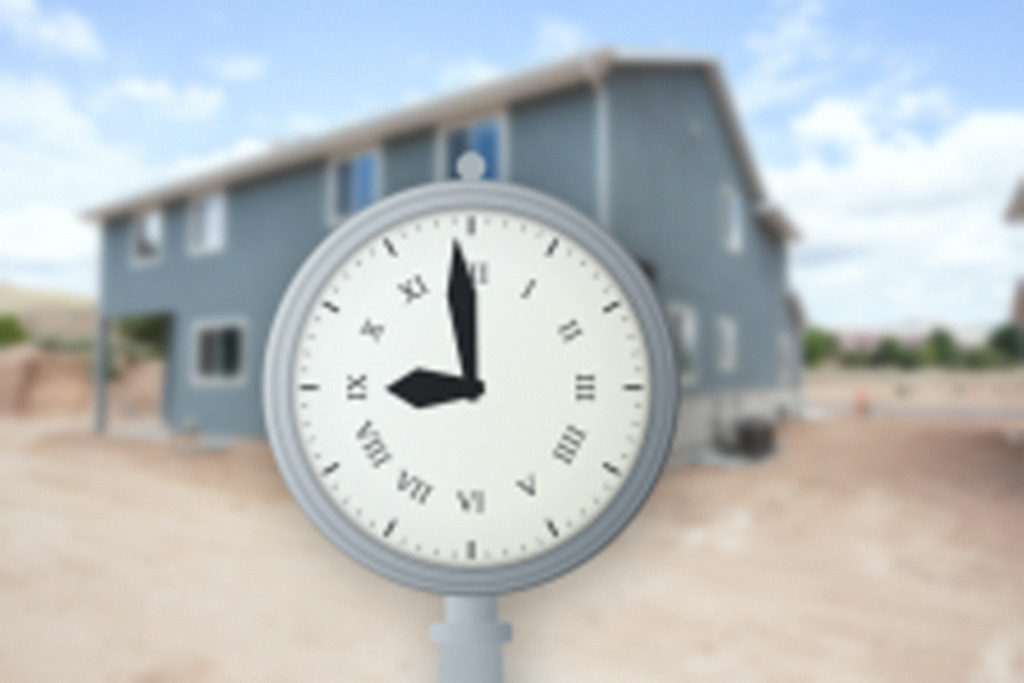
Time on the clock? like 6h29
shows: 8h59
